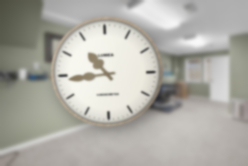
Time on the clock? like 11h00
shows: 10h44
